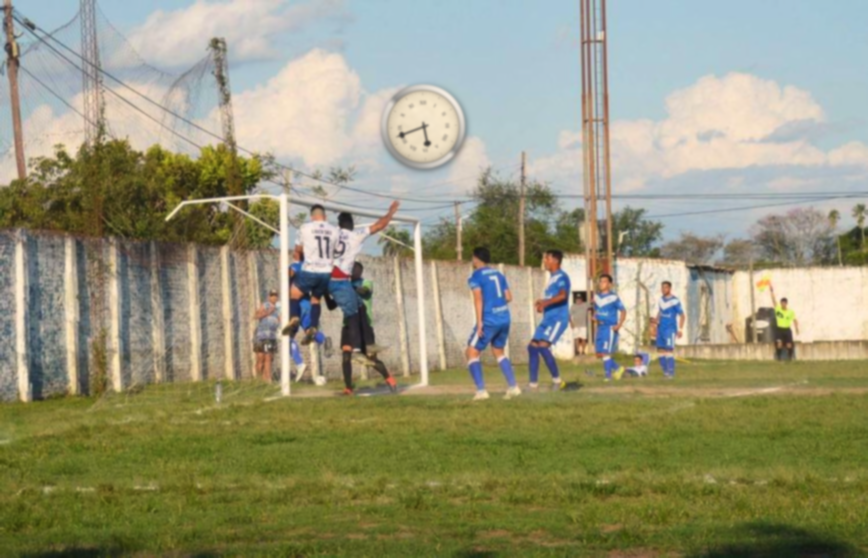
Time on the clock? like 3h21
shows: 5h42
